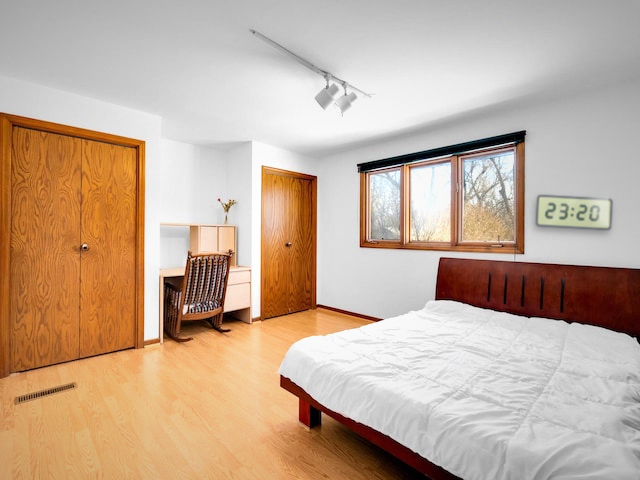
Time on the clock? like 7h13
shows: 23h20
